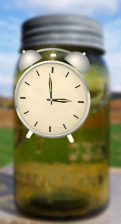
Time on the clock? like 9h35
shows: 2h59
